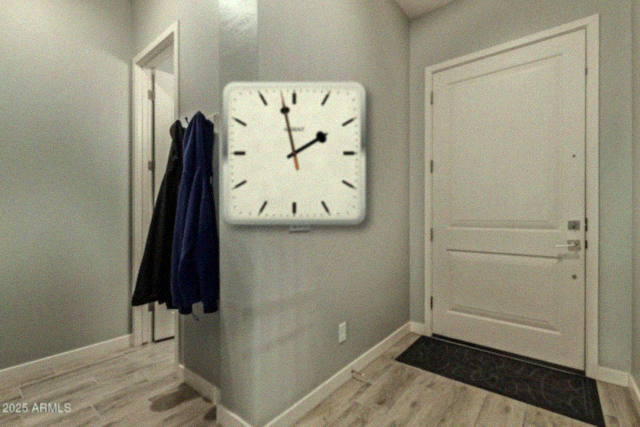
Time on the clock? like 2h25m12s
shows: 1h57m58s
